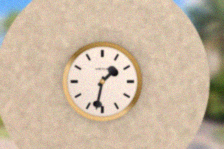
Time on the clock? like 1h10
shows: 1h32
